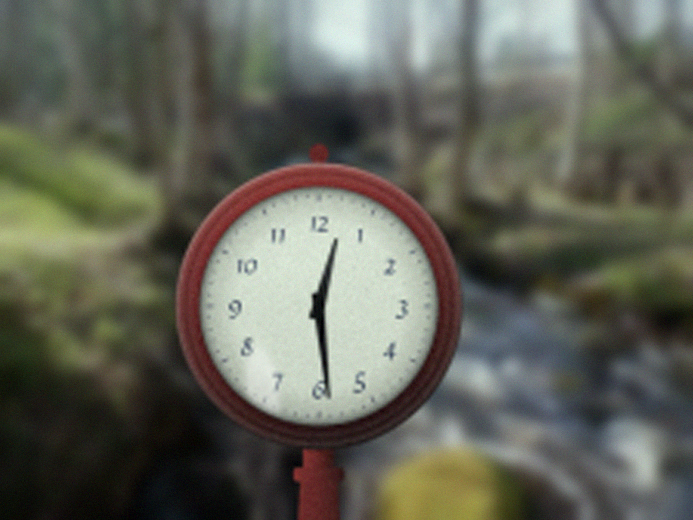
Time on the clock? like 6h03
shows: 12h29
